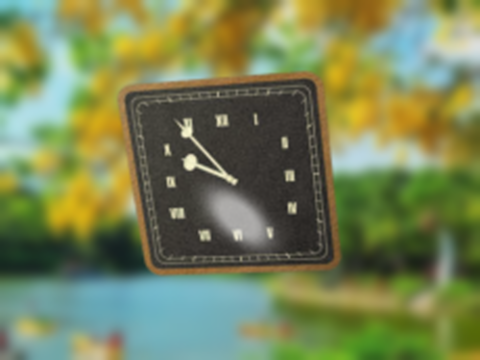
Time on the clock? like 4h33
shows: 9h54
